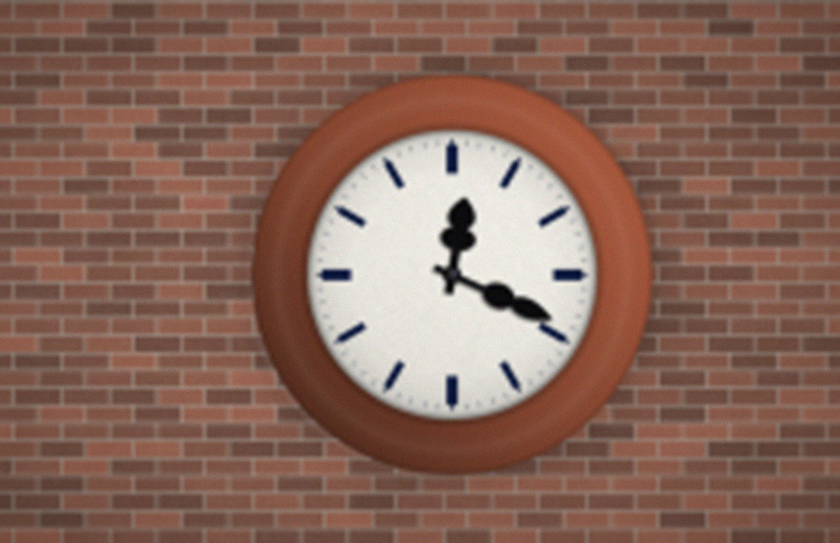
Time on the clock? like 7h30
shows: 12h19
